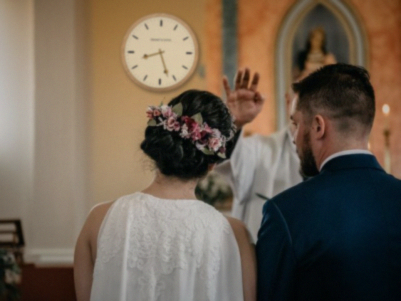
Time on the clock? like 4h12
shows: 8h27
